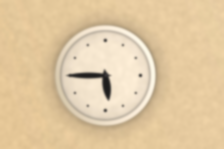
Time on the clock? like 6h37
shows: 5h45
